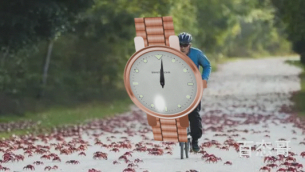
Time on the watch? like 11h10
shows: 12h01
